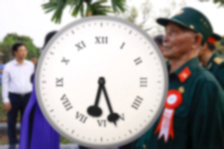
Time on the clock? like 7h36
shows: 6h27
